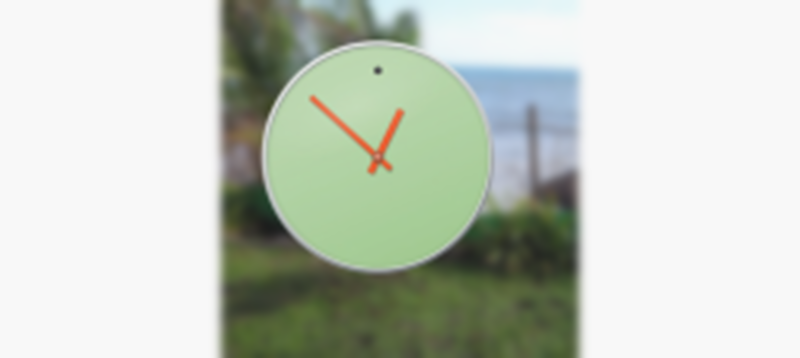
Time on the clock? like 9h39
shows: 12h52
